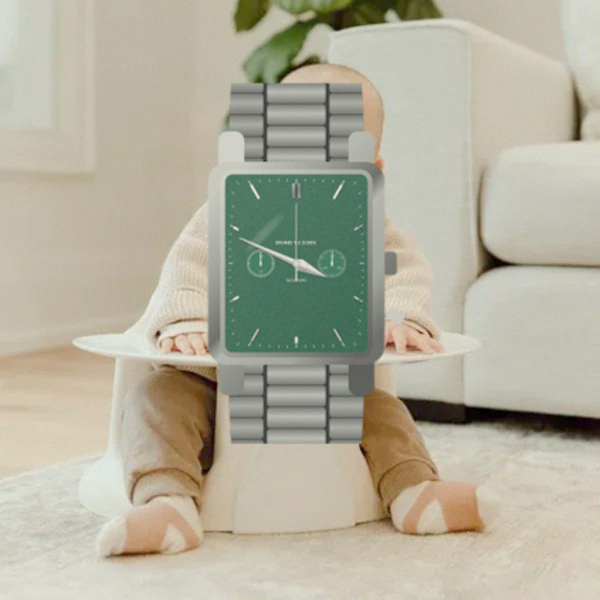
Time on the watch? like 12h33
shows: 3h49
